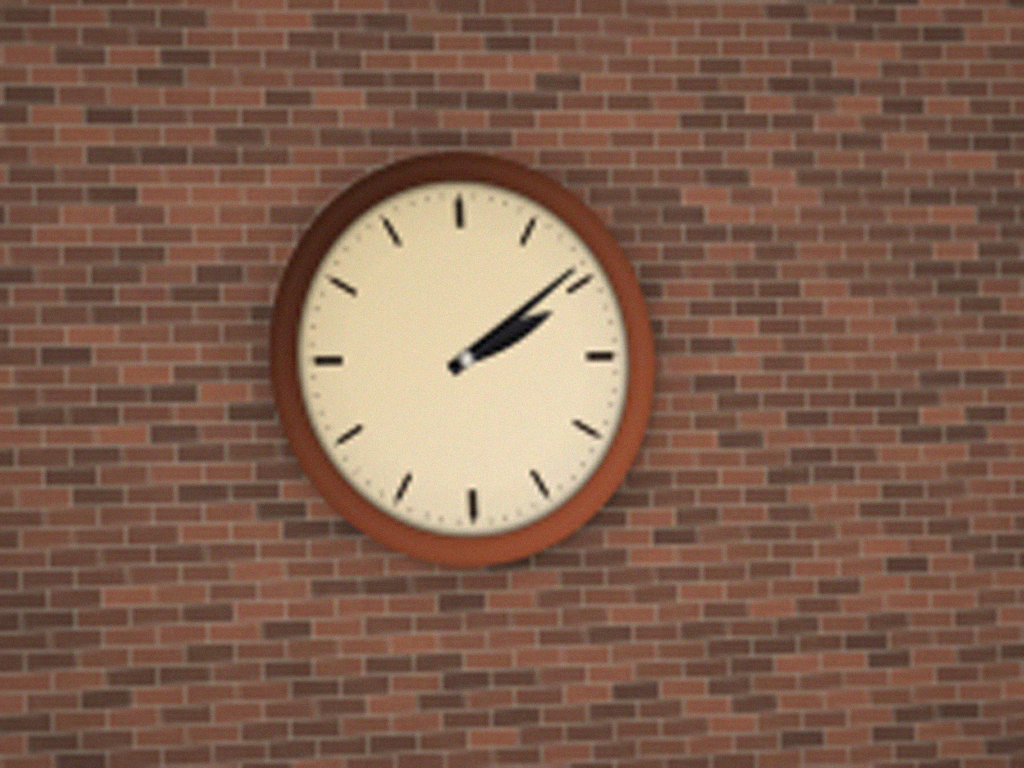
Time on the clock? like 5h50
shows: 2h09
